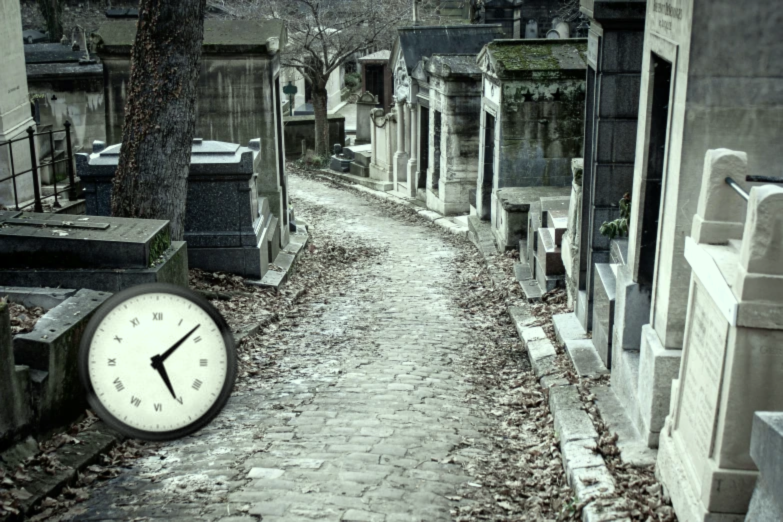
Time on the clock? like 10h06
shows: 5h08
